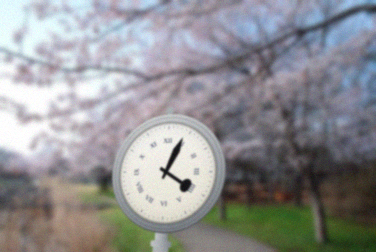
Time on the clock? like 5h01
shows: 4h04
